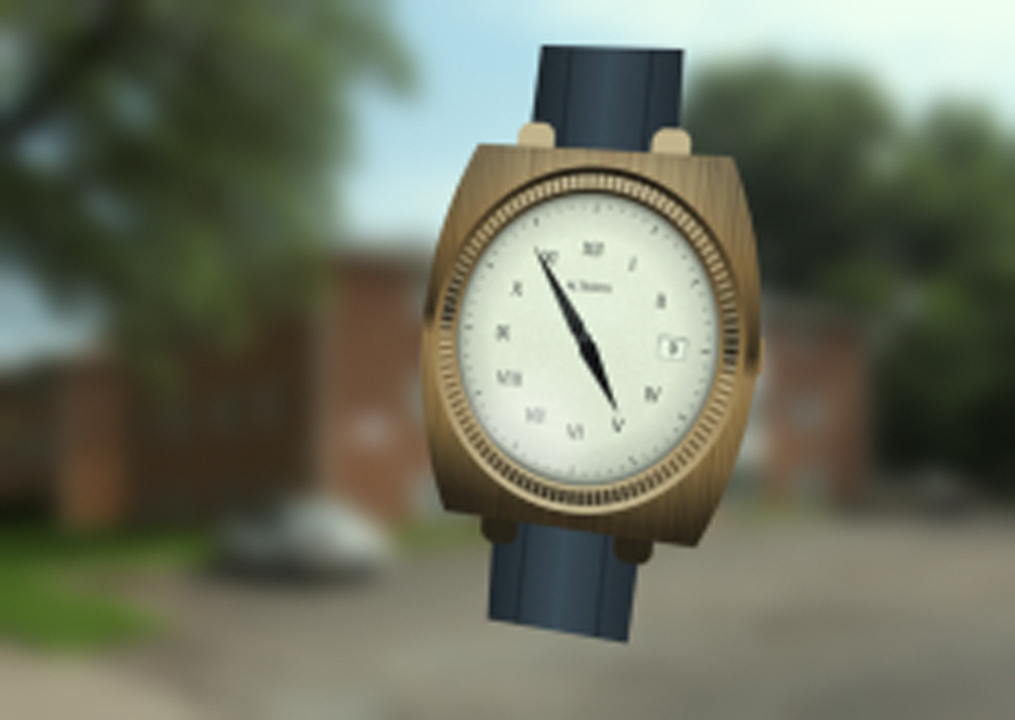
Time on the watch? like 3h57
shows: 4h54
